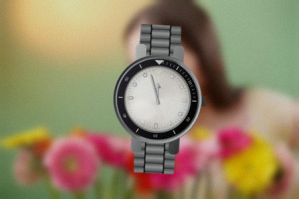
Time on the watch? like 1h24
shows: 11h57
